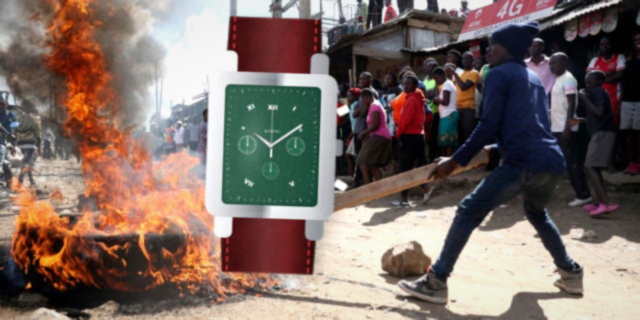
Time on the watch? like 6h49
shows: 10h09
